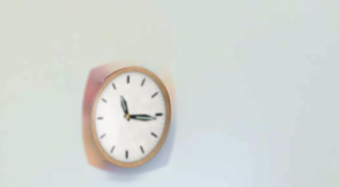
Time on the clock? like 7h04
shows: 11h16
